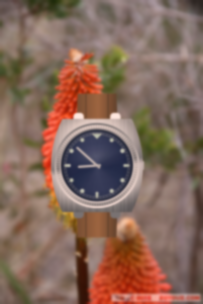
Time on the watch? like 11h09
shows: 8h52
